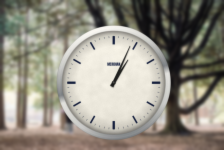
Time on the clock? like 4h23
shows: 1h04
